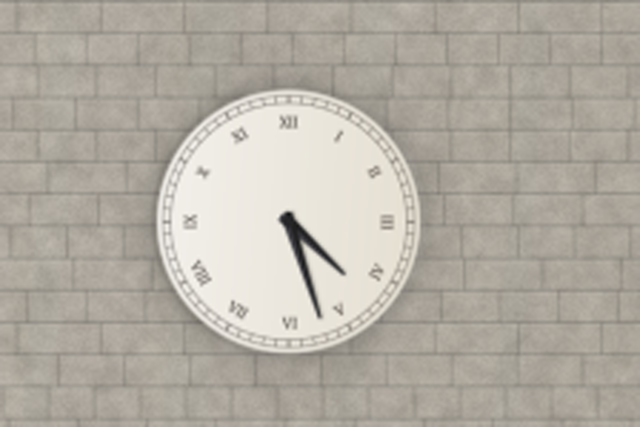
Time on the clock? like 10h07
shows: 4h27
